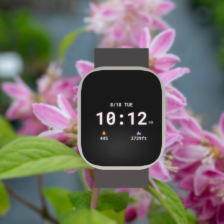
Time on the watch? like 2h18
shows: 10h12
